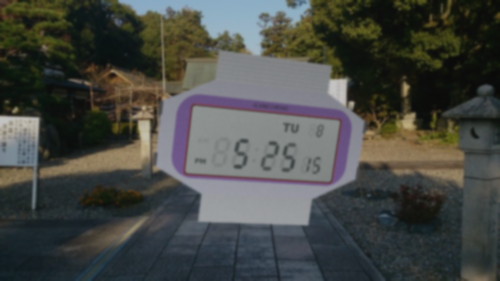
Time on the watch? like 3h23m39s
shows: 5h25m15s
